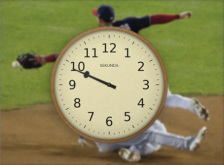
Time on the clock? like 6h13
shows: 9h49
